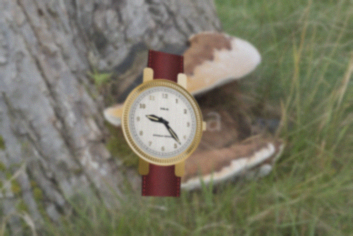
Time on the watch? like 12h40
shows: 9h23
